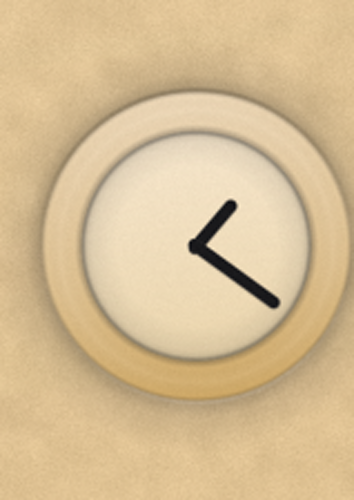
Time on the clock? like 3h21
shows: 1h21
